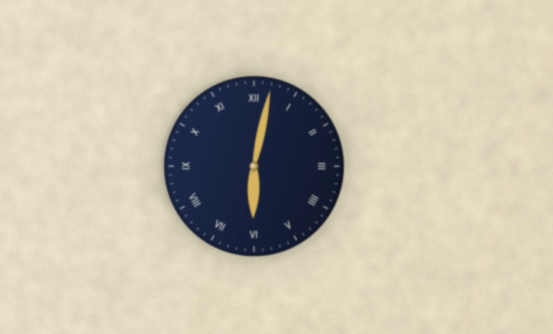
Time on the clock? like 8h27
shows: 6h02
